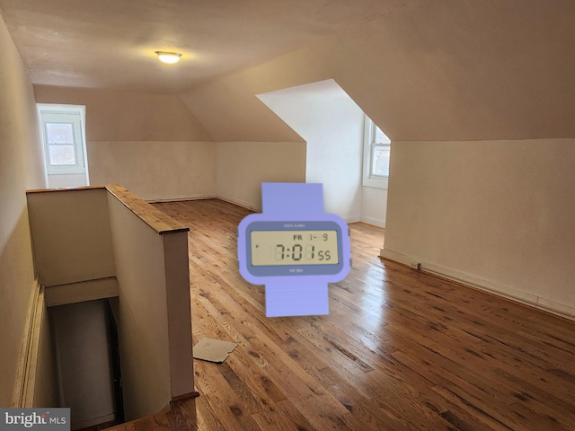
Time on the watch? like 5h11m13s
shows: 7h01m55s
